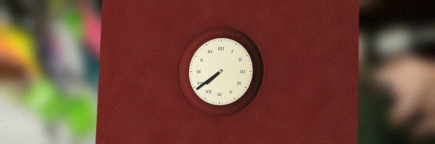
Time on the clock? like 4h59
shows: 7h39
